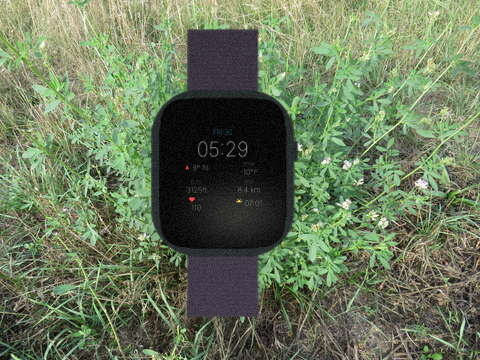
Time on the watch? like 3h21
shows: 5h29
